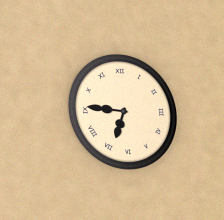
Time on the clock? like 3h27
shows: 6h46
